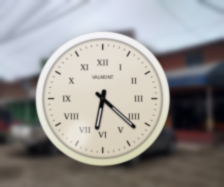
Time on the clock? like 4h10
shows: 6h22
